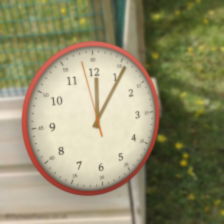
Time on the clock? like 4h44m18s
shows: 12h05m58s
